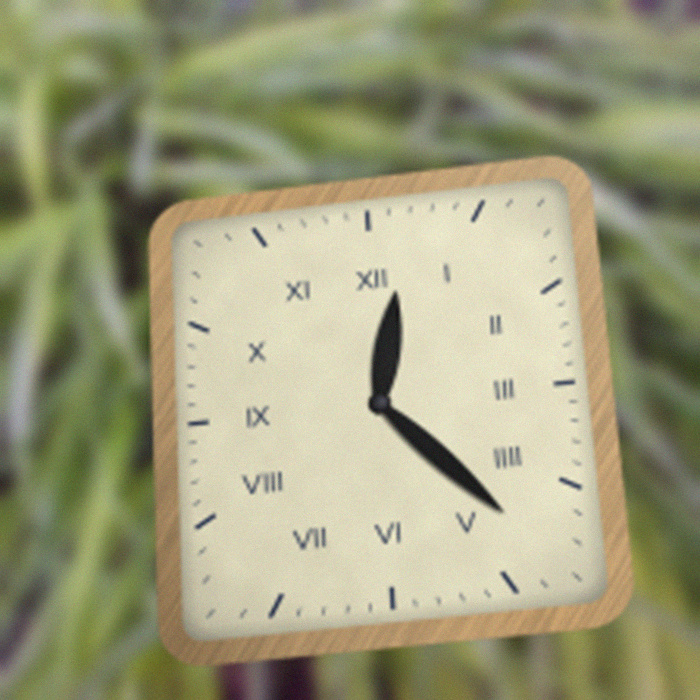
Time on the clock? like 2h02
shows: 12h23
